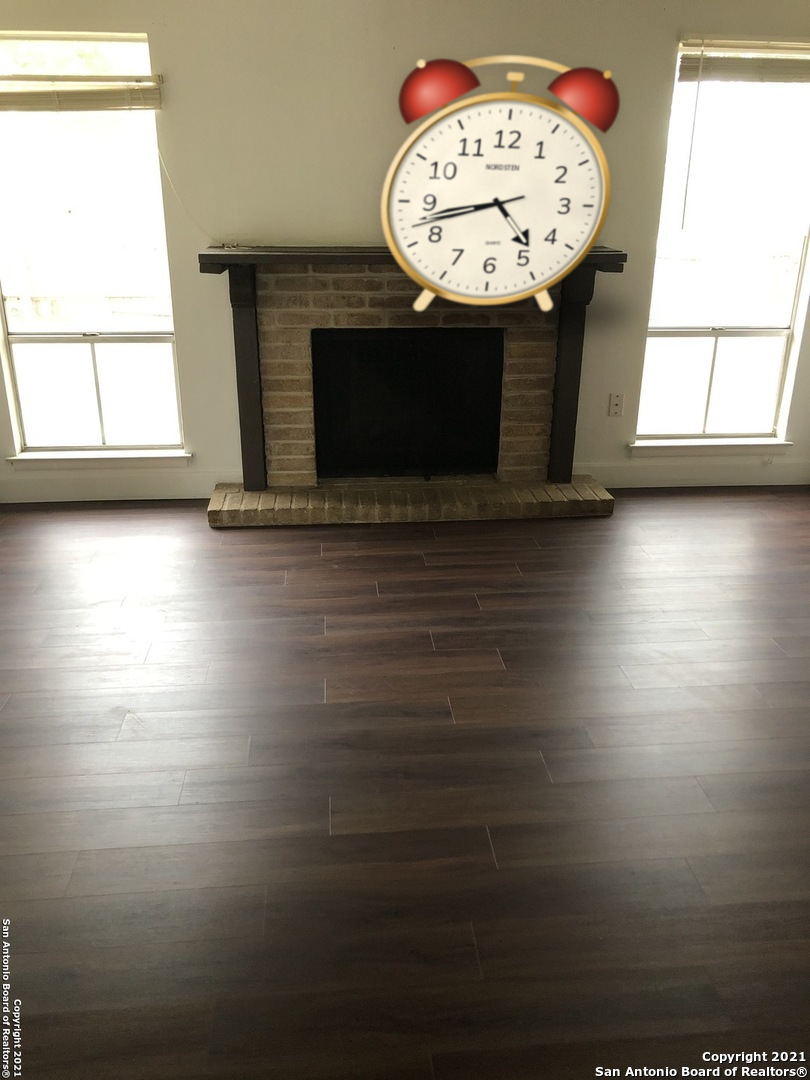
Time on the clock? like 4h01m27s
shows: 4h42m42s
